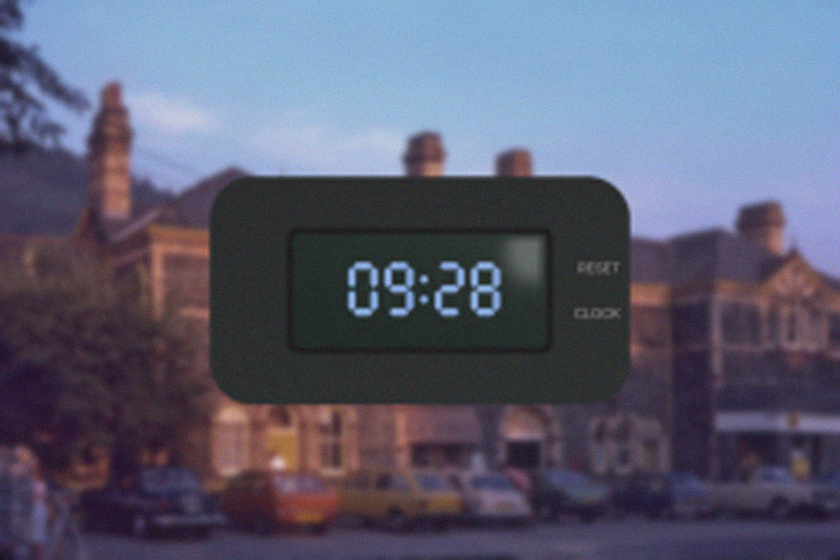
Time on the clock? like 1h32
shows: 9h28
